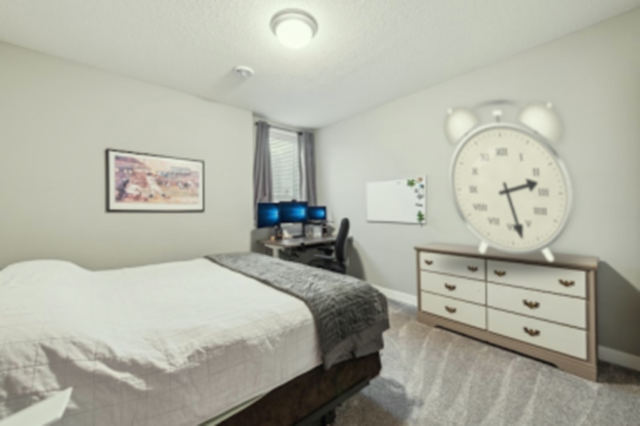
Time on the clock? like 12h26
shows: 2h28
